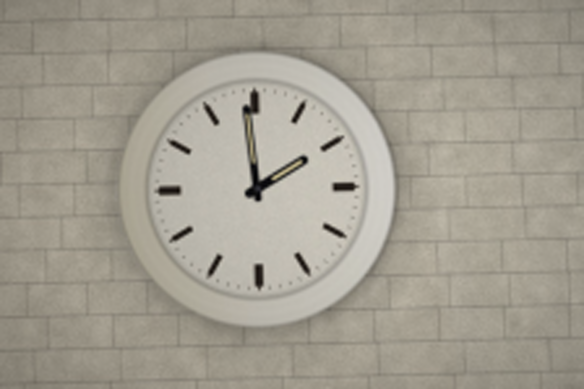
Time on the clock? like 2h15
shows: 1h59
